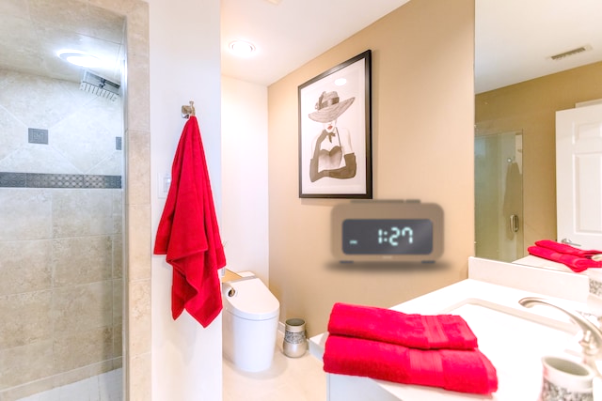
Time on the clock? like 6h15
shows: 1h27
